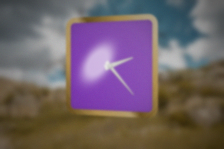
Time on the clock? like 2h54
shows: 2h23
